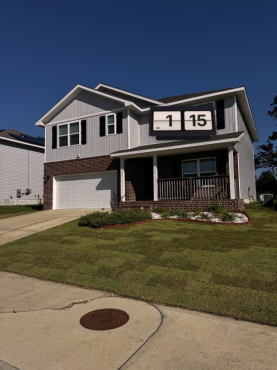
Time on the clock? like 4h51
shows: 1h15
